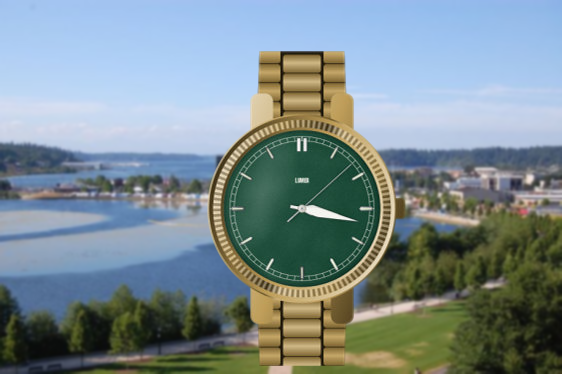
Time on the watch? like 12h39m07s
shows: 3h17m08s
